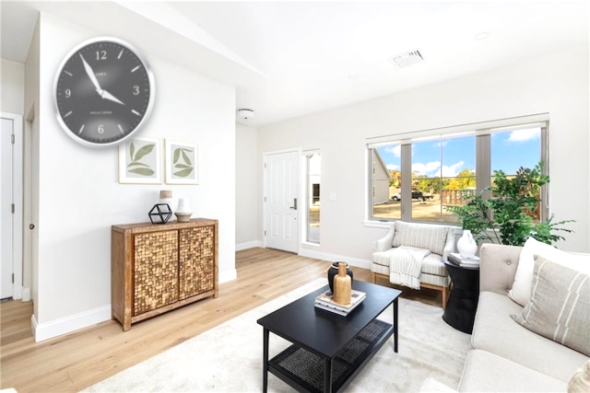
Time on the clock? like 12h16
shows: 3h55
